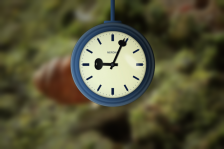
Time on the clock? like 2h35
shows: 9h04
